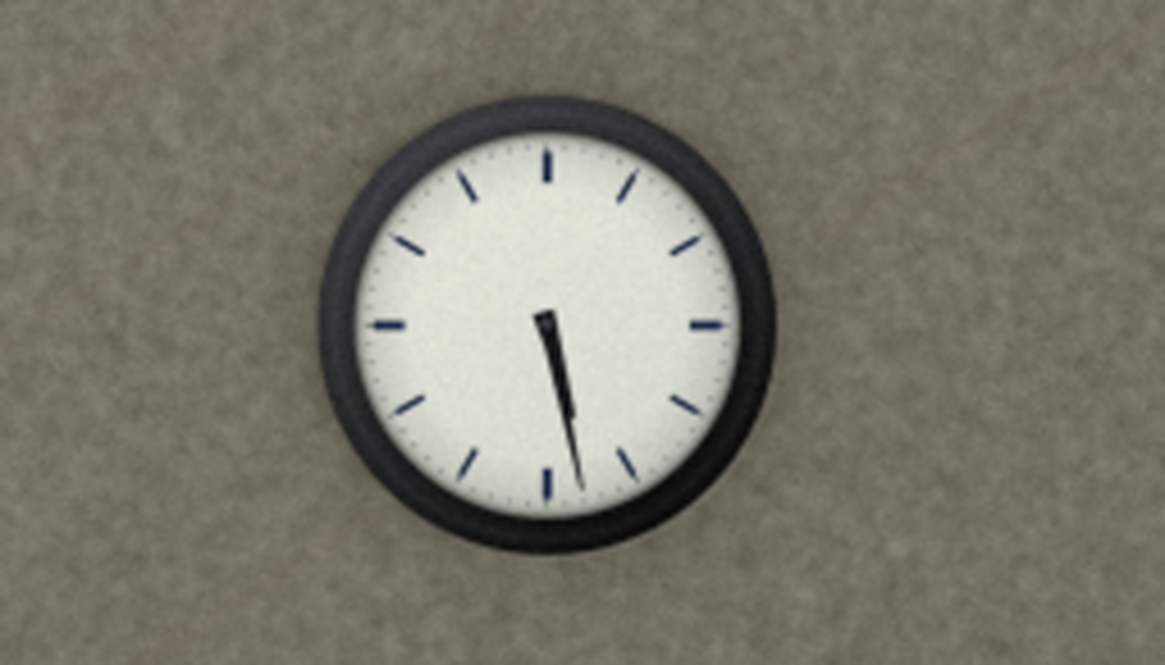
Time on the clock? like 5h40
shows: 5h28
